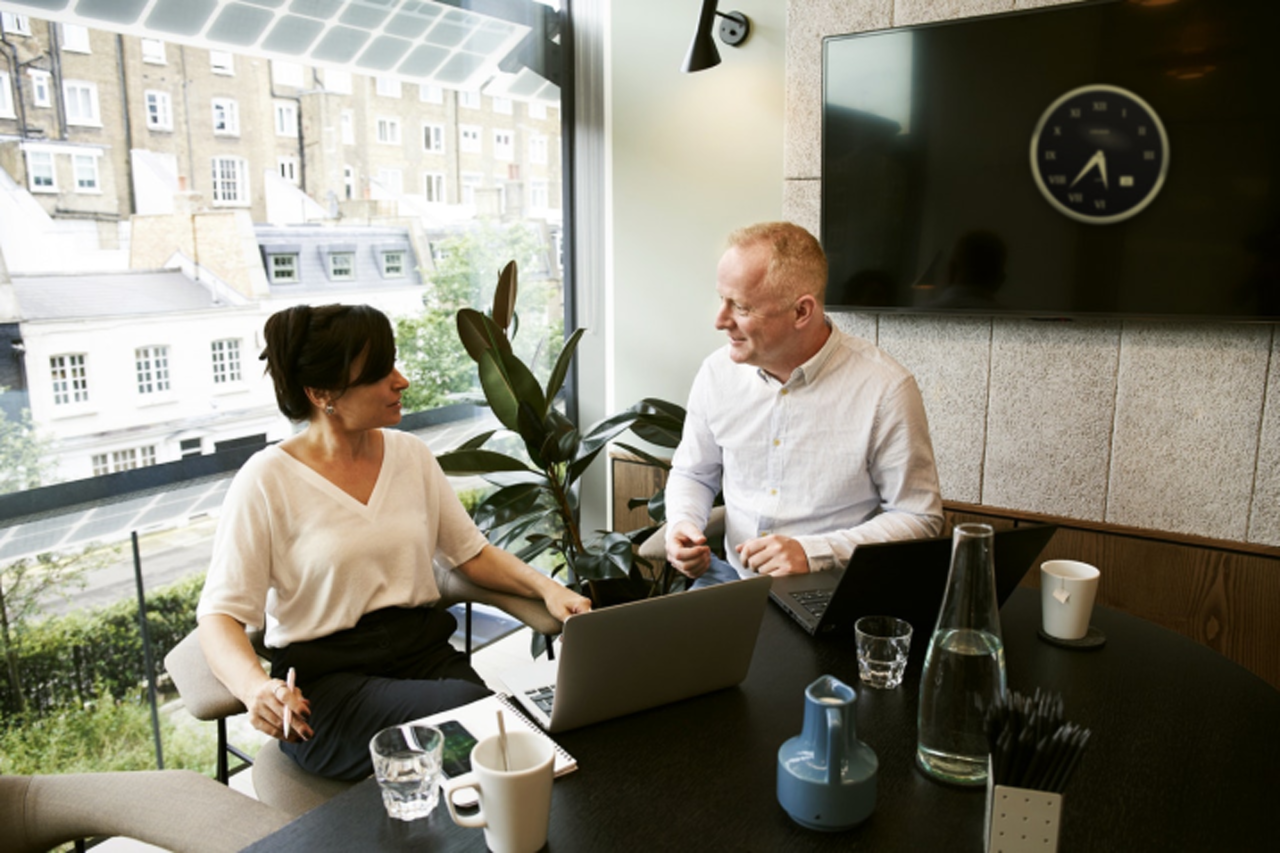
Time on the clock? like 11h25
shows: 5h37
